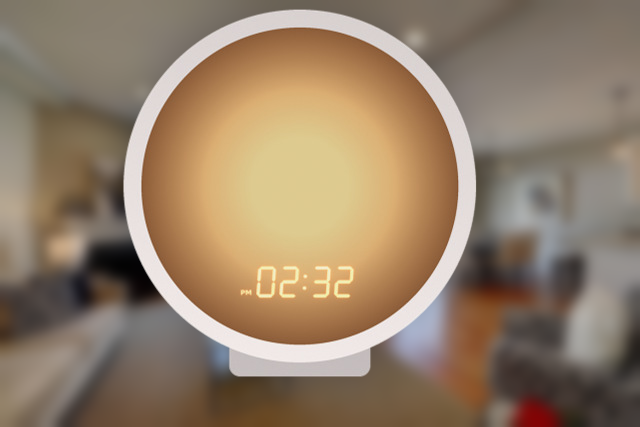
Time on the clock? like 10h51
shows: 2h32
